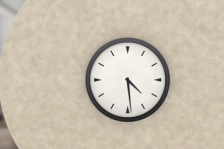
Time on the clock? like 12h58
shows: 4h29
